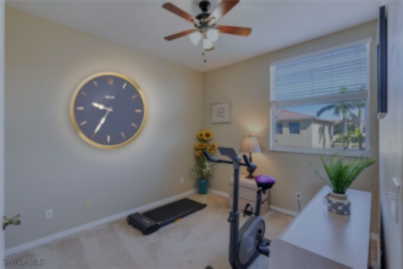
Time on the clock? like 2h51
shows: 9h35
